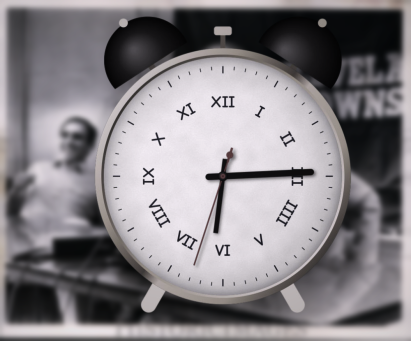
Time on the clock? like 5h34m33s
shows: 6h14m33s
